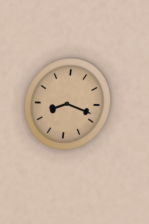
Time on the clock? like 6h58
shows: 8h18
